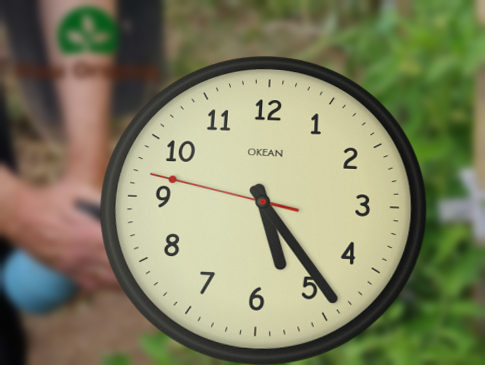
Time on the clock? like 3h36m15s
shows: 5h23m47s
